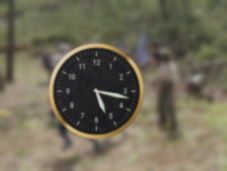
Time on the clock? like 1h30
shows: 5h17
